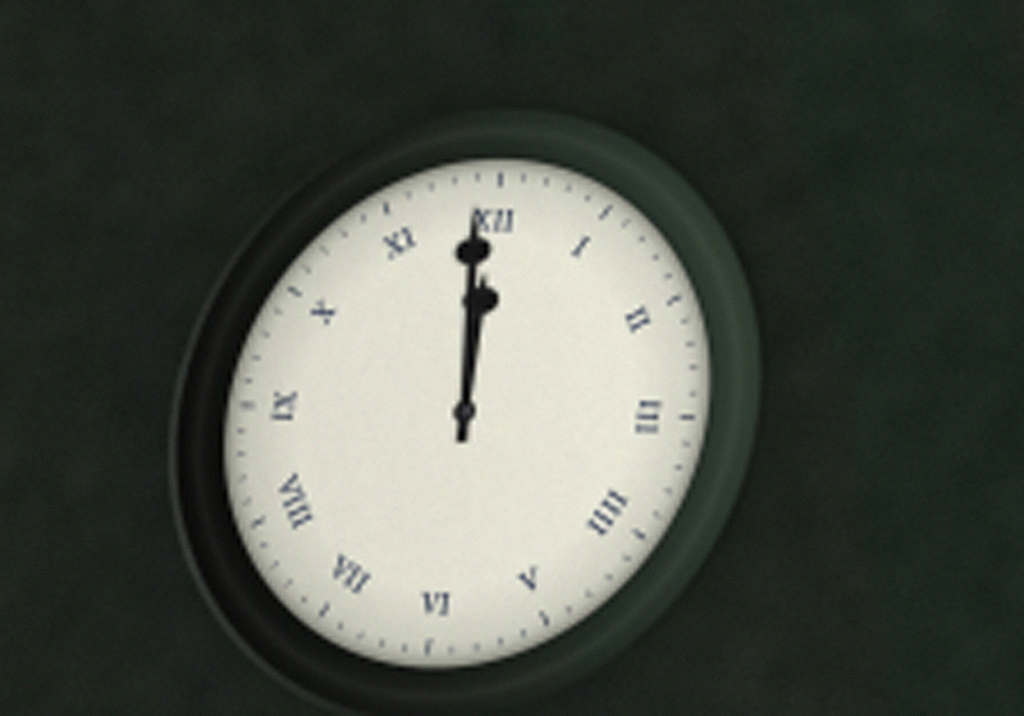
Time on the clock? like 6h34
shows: 11h59
